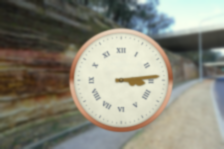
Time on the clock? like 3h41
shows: 3h14
